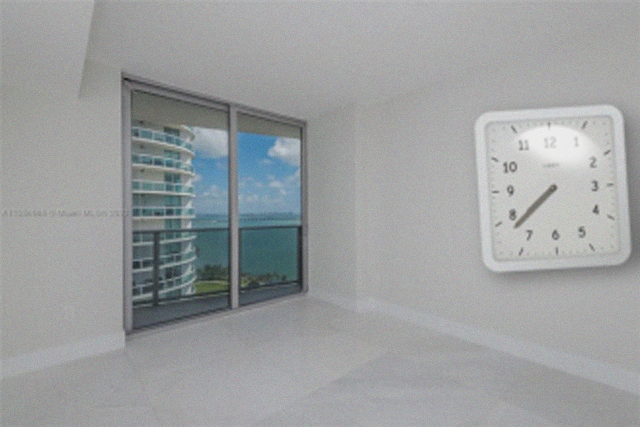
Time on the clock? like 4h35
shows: 7h38
